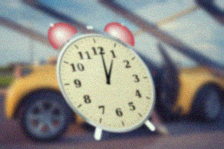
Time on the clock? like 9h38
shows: 1h01
